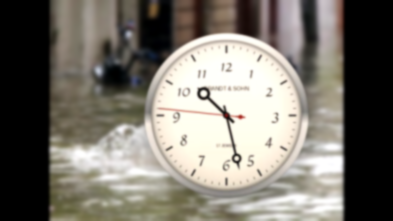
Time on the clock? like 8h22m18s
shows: 10h27m46s
